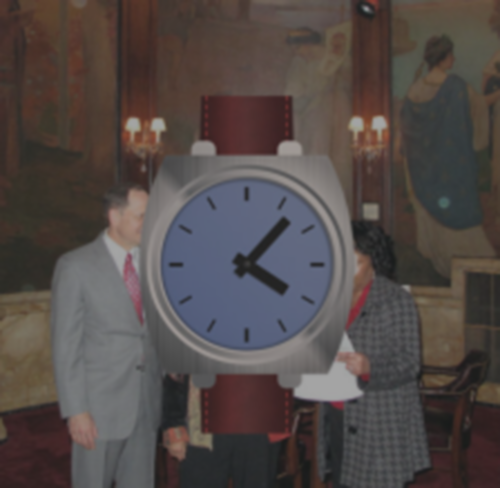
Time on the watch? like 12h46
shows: 4h07
